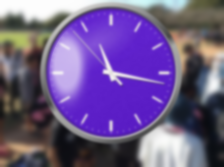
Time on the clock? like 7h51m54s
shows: 11h16m53s
